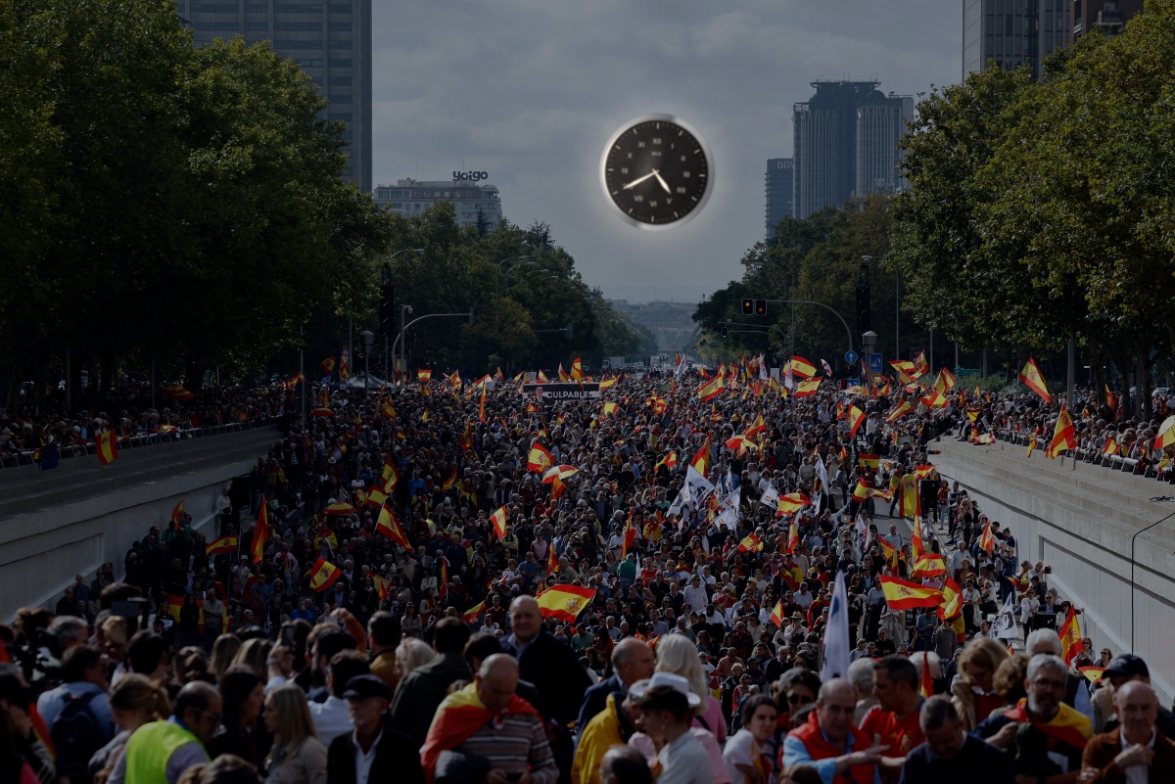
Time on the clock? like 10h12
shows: 4h40
